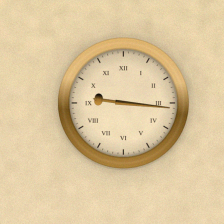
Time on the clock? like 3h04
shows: 9h16
